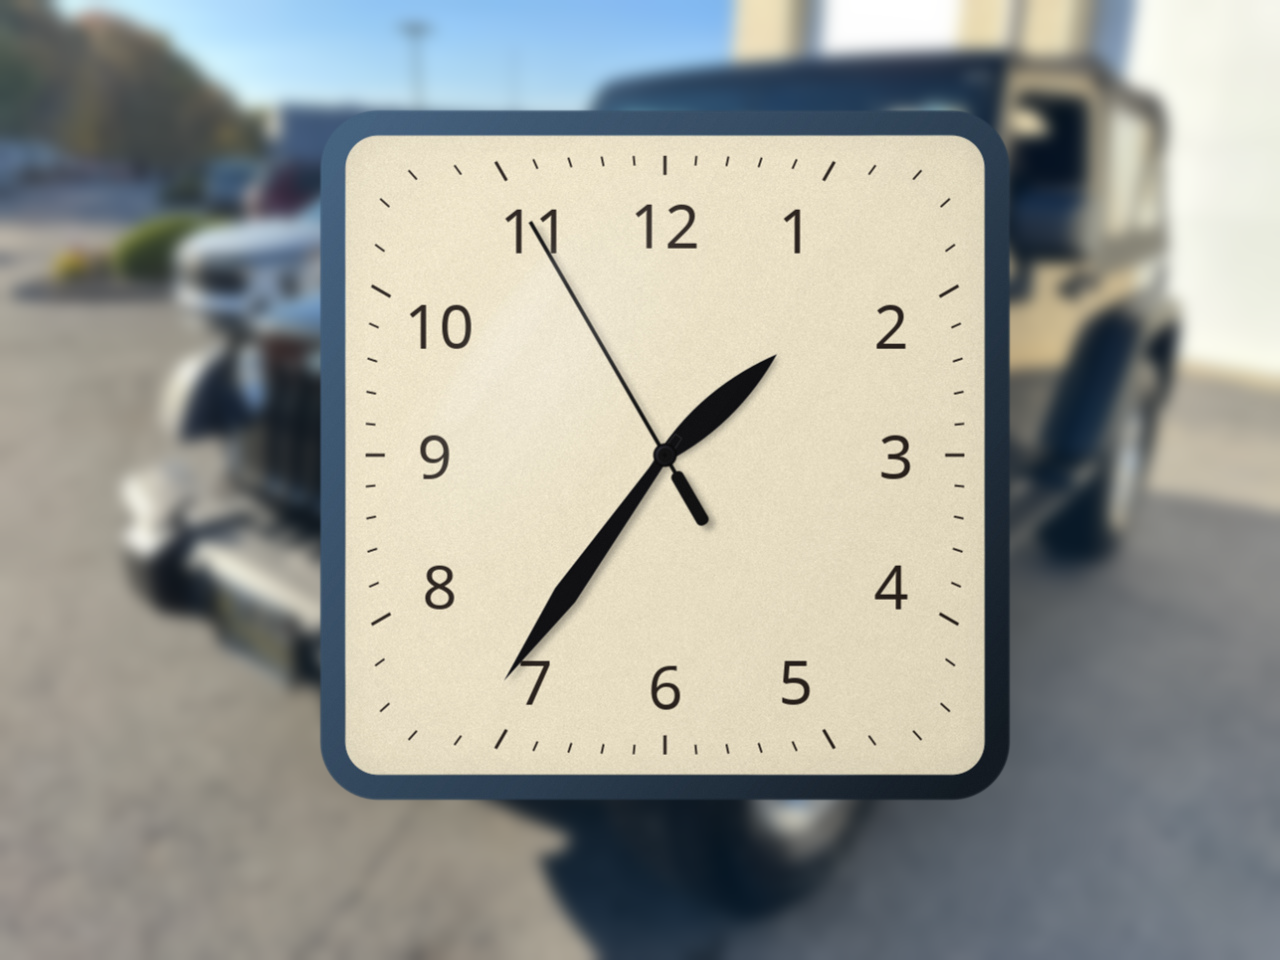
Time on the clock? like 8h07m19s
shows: 1h35m55s
